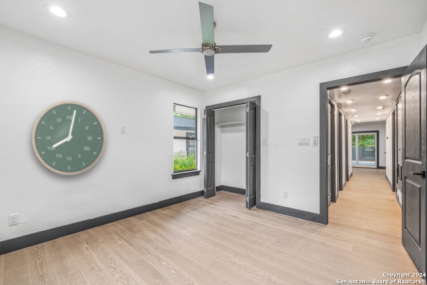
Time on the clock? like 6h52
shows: 8h02
